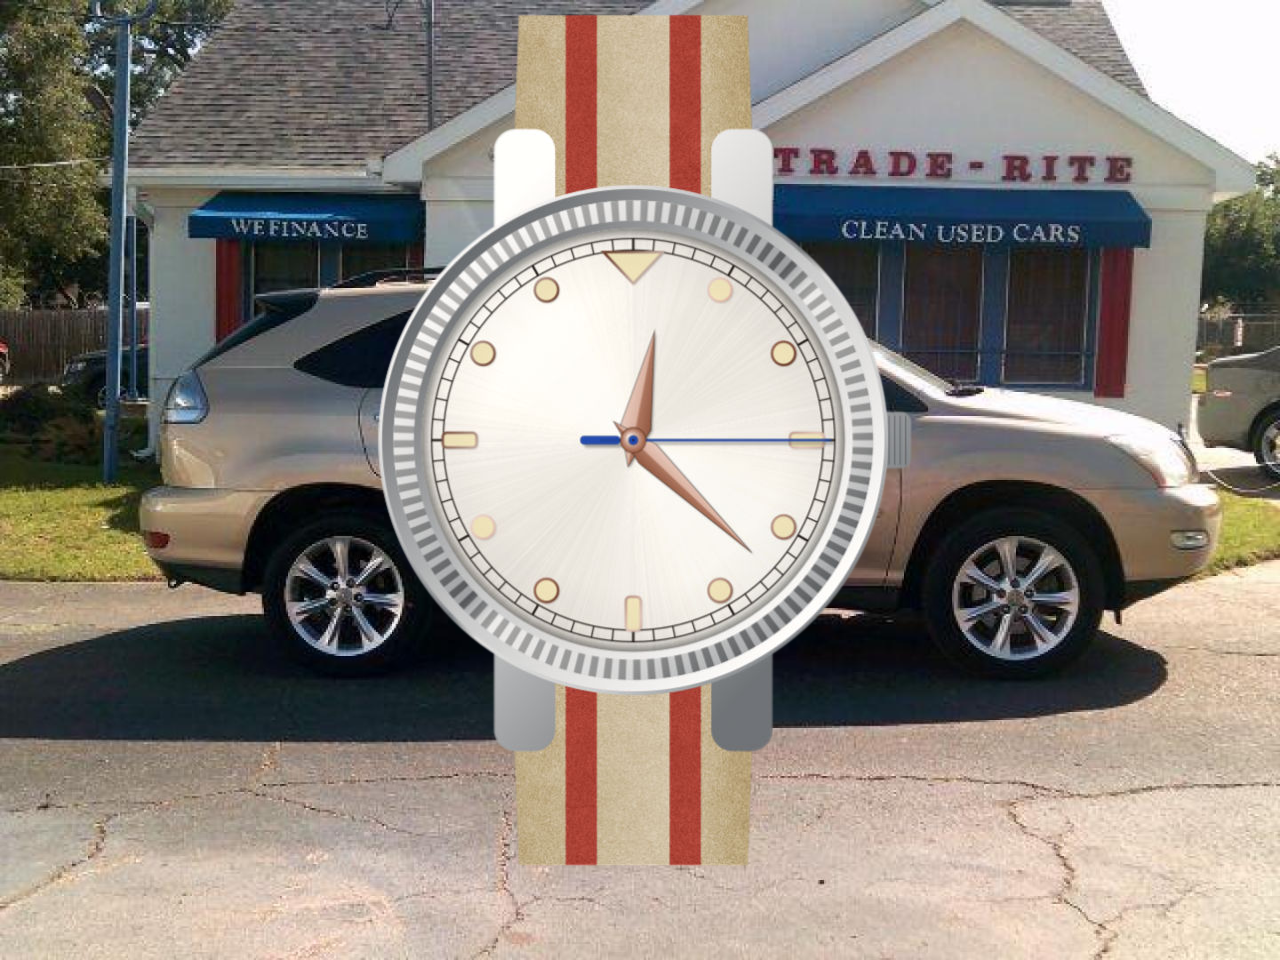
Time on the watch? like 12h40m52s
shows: 12h22m15s
